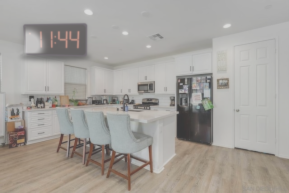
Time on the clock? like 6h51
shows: 11h44
